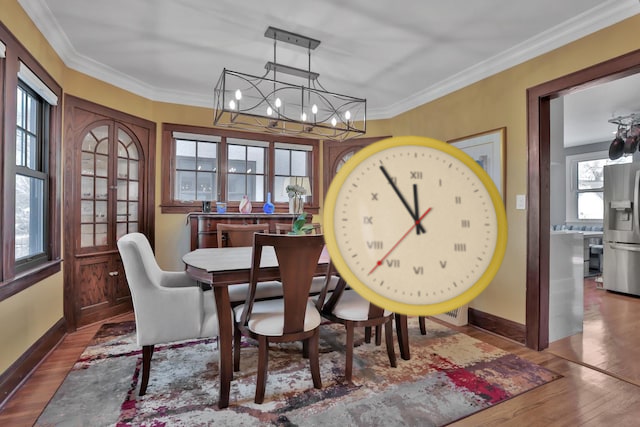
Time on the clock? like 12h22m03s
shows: 11h54m37s
